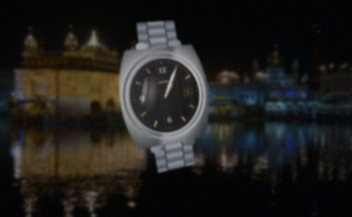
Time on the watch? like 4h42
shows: 1h05
